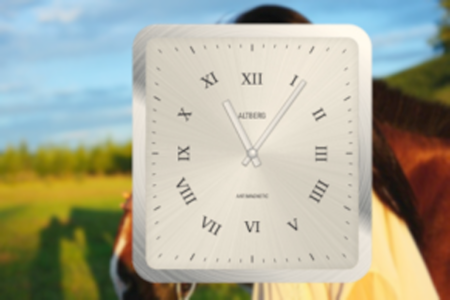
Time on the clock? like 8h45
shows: 11h06
